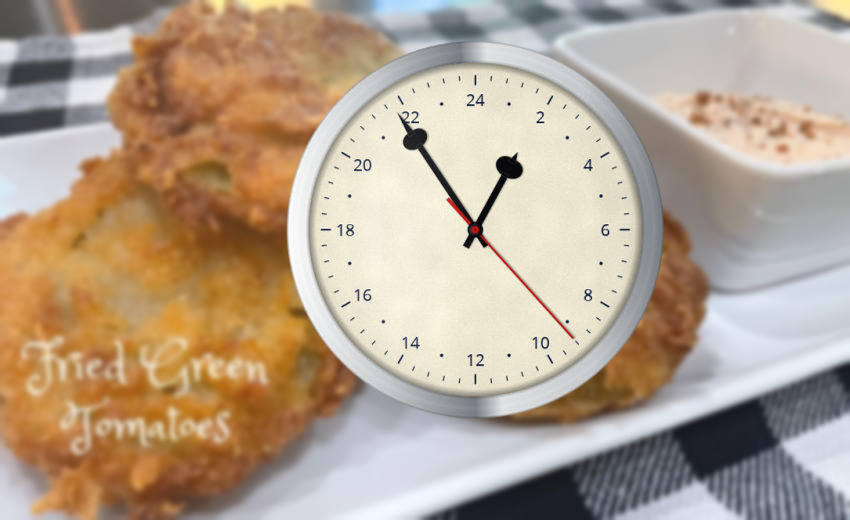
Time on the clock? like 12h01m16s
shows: 1h54m23s
